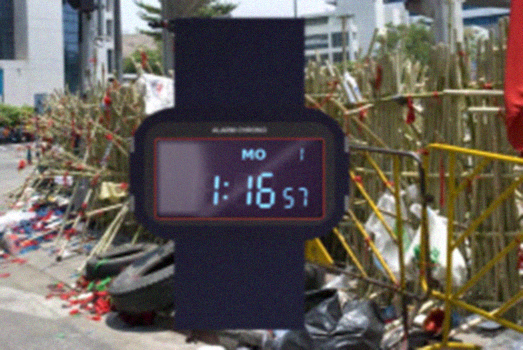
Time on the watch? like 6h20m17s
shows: 1h16m57s
